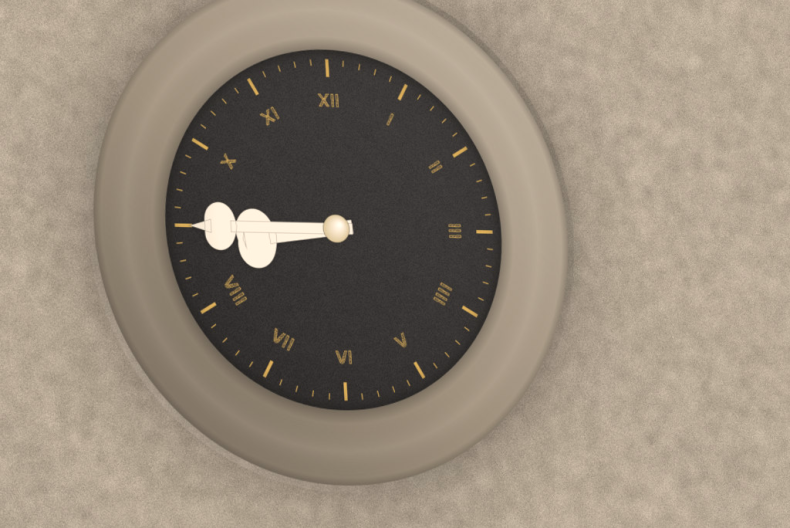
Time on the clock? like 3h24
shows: 8h45
